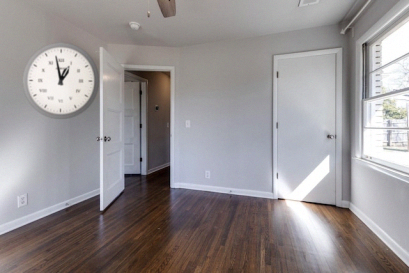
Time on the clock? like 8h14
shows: 12h58
